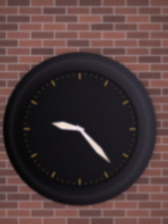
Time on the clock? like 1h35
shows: 9h23
